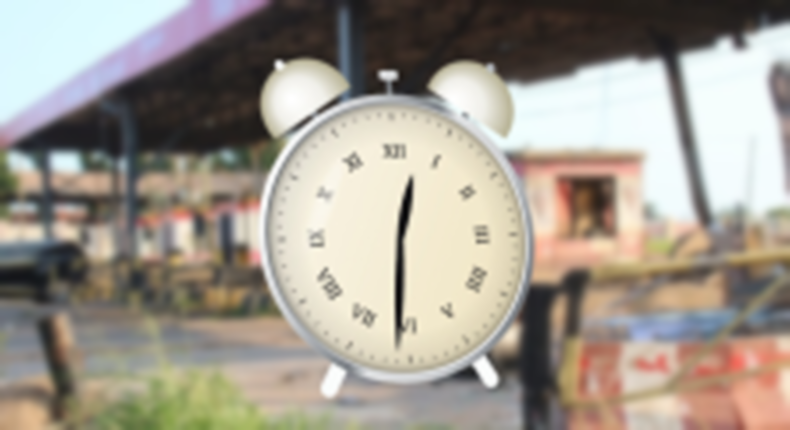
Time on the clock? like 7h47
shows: 12h31
